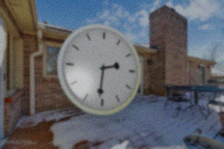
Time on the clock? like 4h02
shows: 2h31
